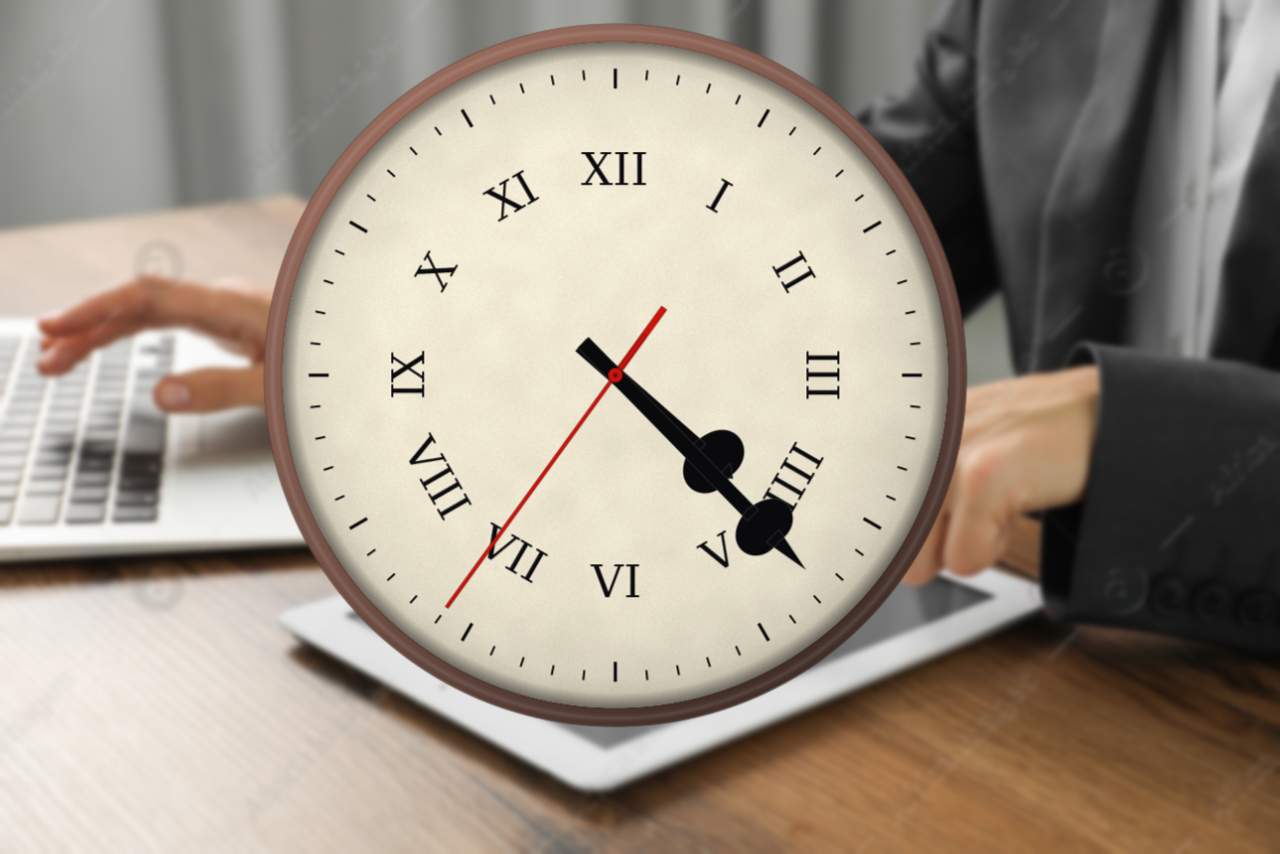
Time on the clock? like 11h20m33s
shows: 4h22m36s
